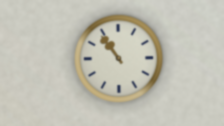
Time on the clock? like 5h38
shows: 10h54
